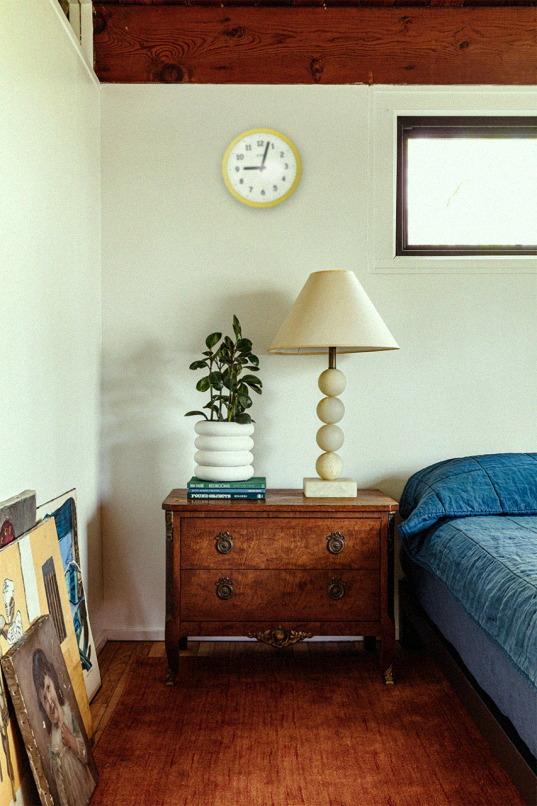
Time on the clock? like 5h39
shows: 9h03
